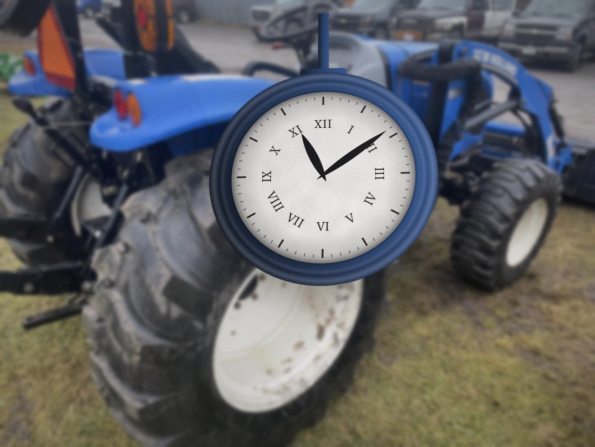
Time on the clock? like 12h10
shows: 11h09
